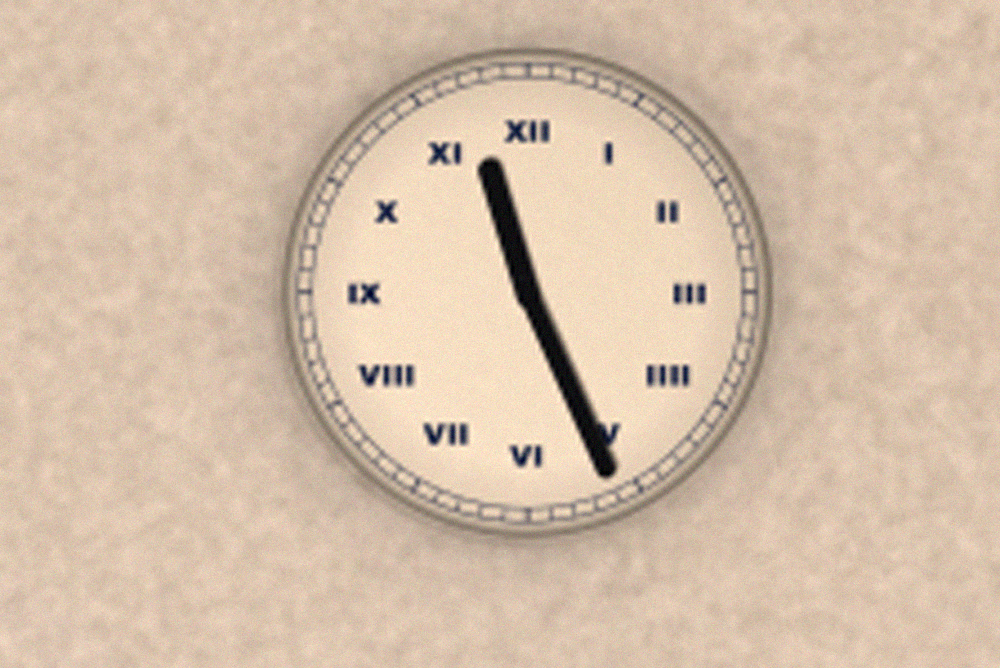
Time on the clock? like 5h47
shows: 11h26
